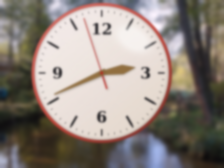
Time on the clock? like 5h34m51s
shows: 2h40m57s
